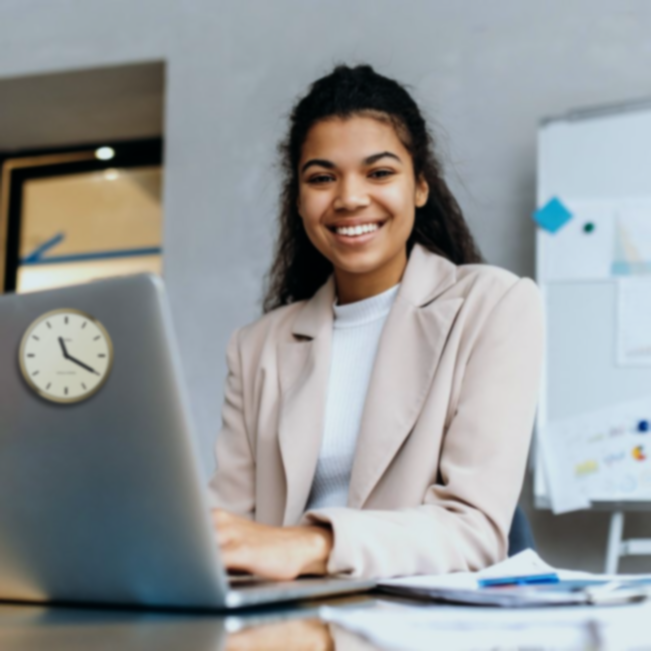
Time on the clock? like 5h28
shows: 11h20
